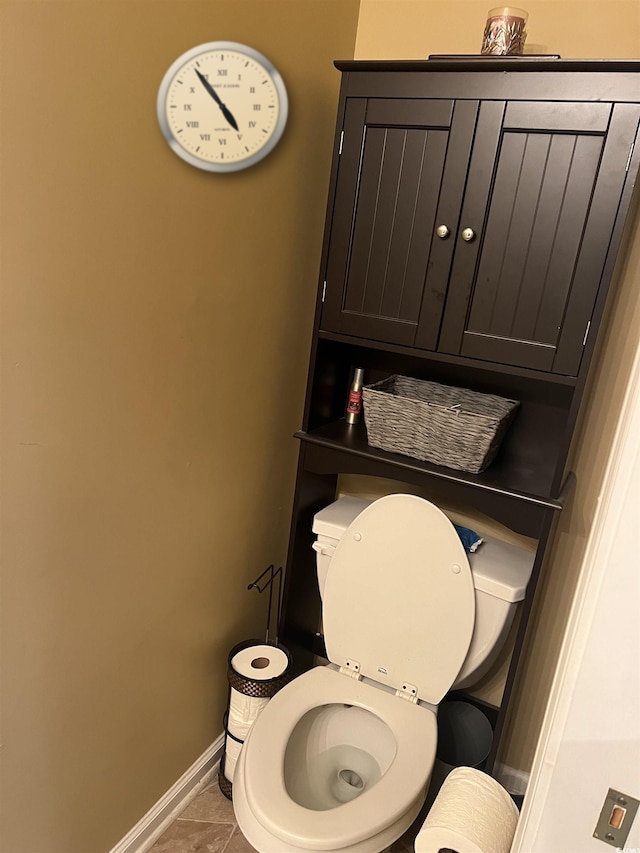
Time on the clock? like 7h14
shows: 4h54
